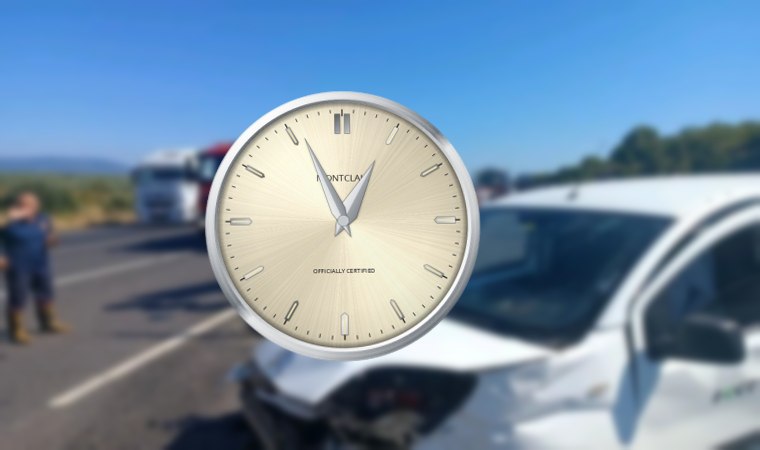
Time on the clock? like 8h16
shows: 12h56
